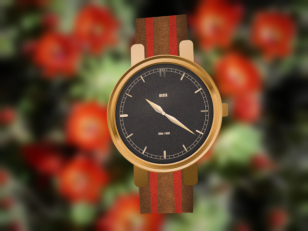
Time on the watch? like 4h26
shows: 10h21
